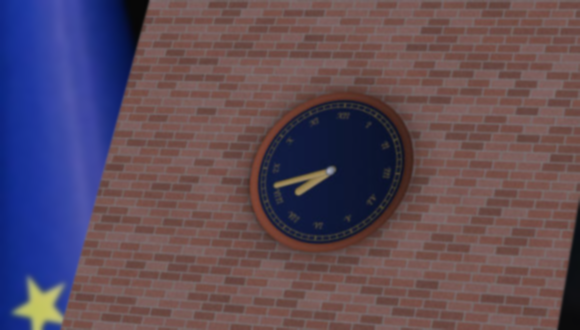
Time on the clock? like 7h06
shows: 7h42
